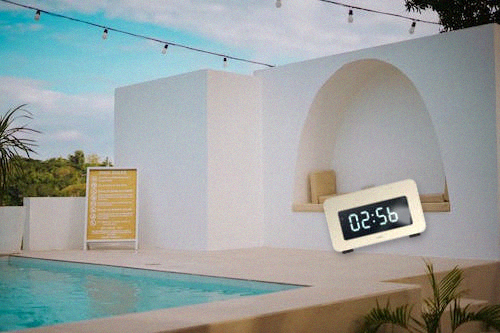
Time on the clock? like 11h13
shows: 2h56
